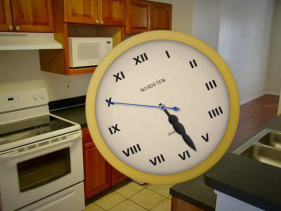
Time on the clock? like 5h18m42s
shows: 5h27m50s
